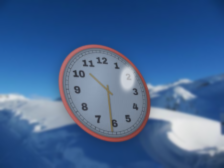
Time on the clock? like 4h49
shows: 10h31
